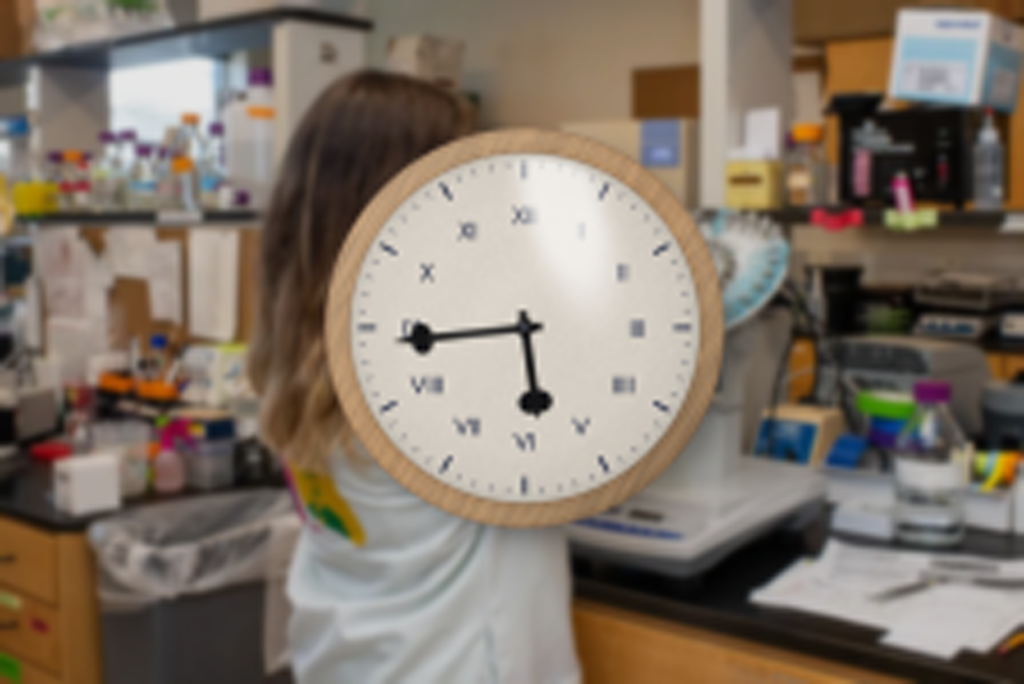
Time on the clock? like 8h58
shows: 5h44
